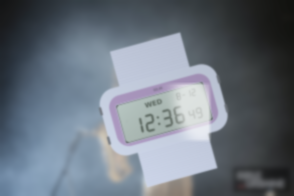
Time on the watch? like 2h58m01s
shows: 12h36m49s
